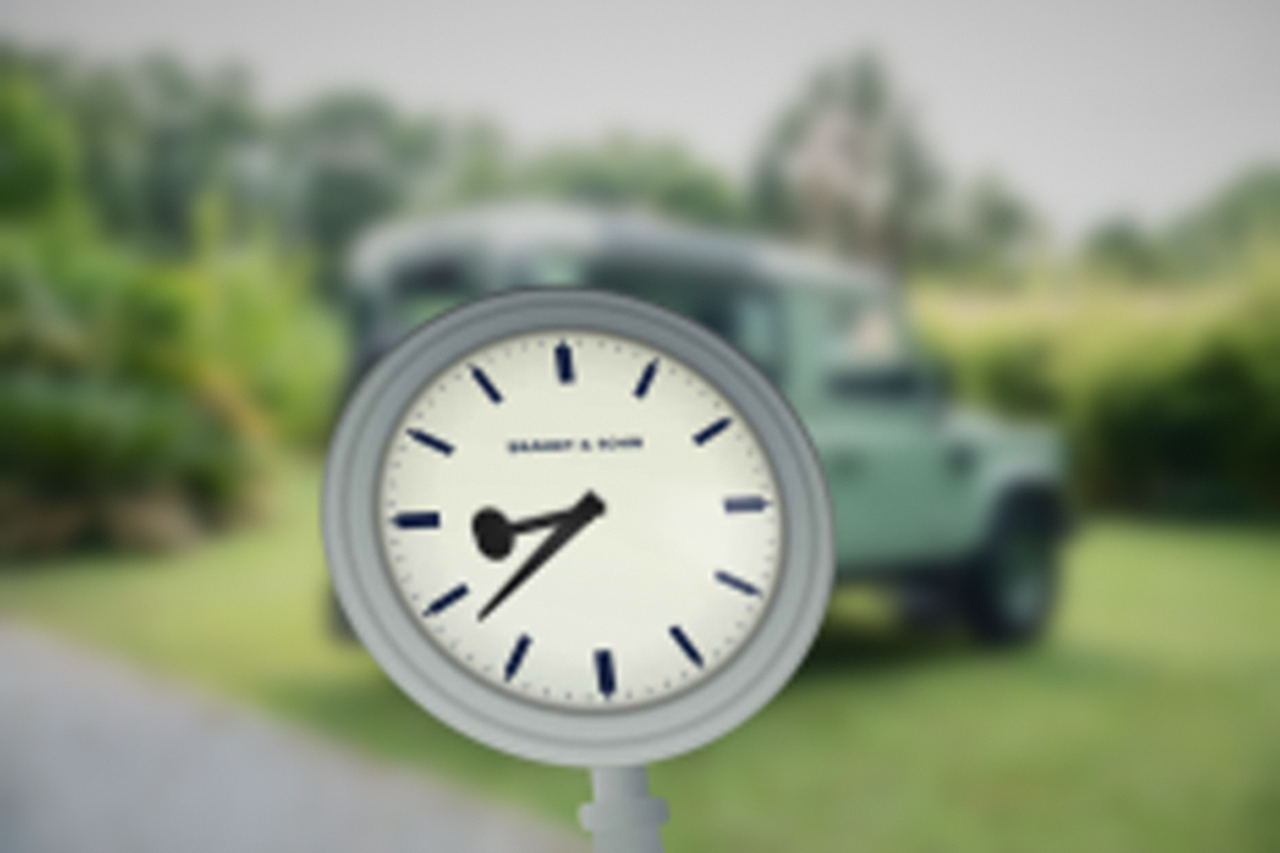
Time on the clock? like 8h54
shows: 8h38
